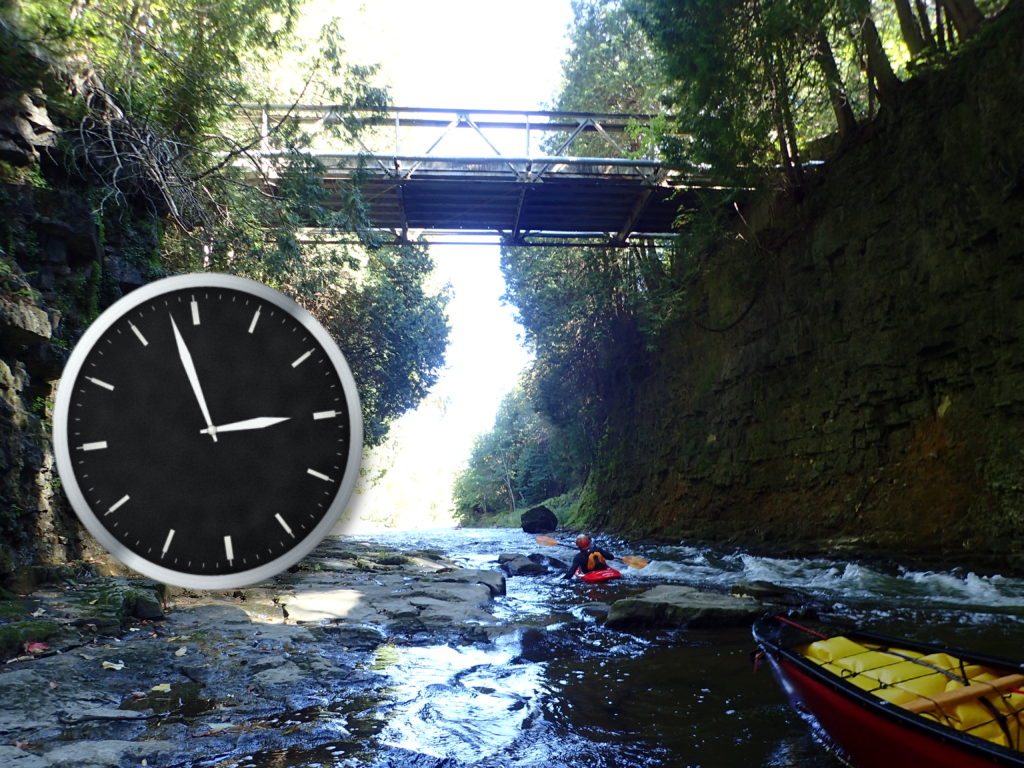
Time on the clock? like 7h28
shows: 2h58
